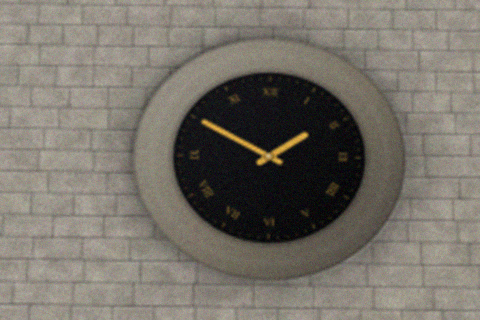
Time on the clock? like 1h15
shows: 1h50
